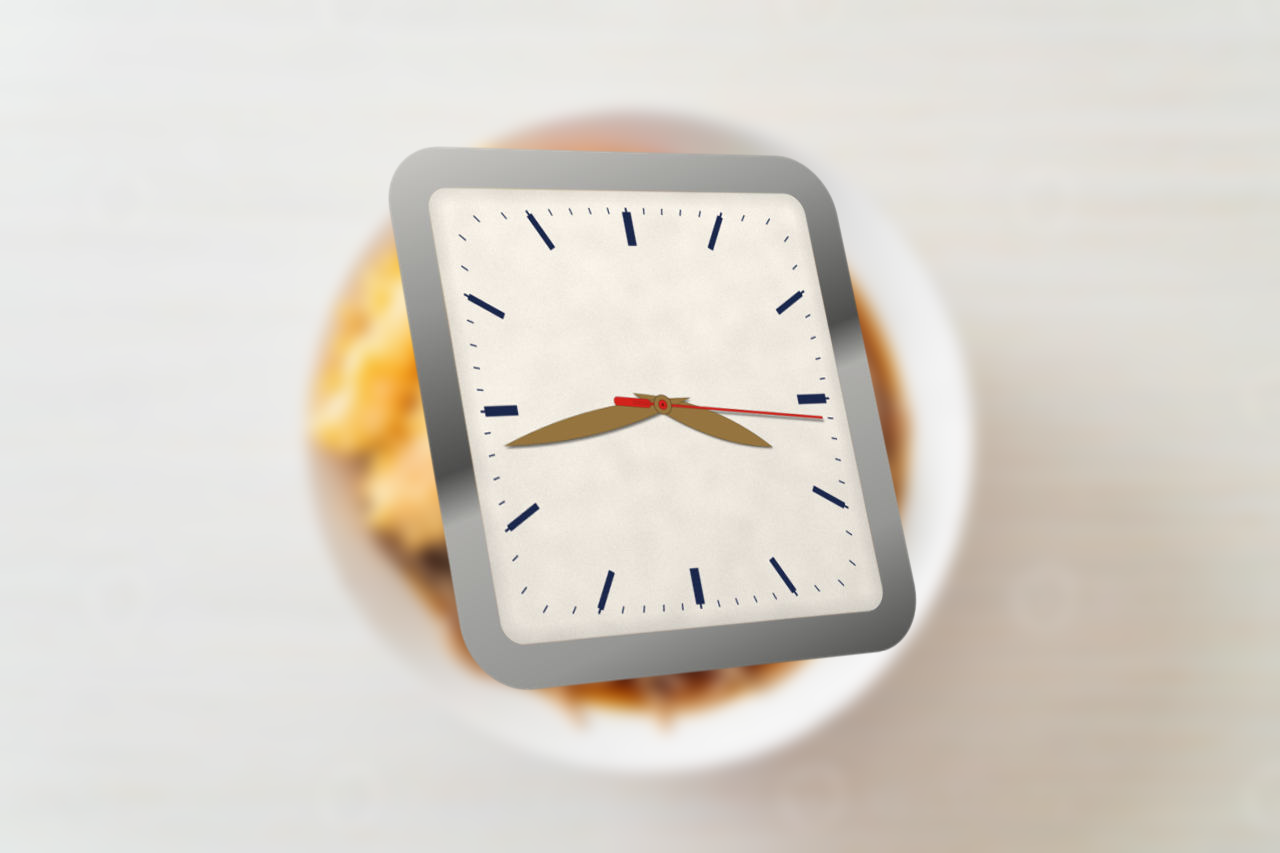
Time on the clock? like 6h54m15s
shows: 3h43m16s
